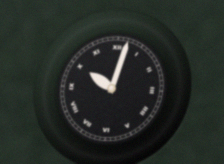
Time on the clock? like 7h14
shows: 10h02
